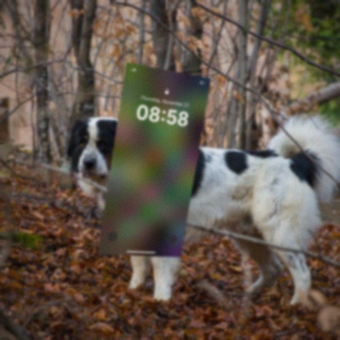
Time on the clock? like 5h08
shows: 8h58
